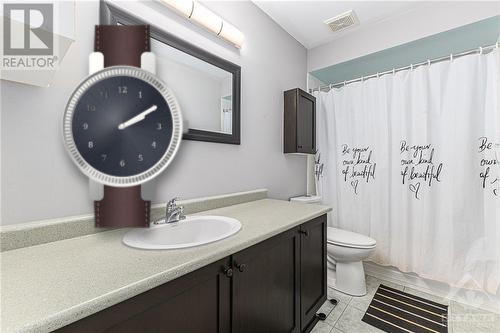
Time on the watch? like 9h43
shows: 2h10
